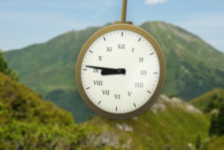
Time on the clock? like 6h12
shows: 8h46
